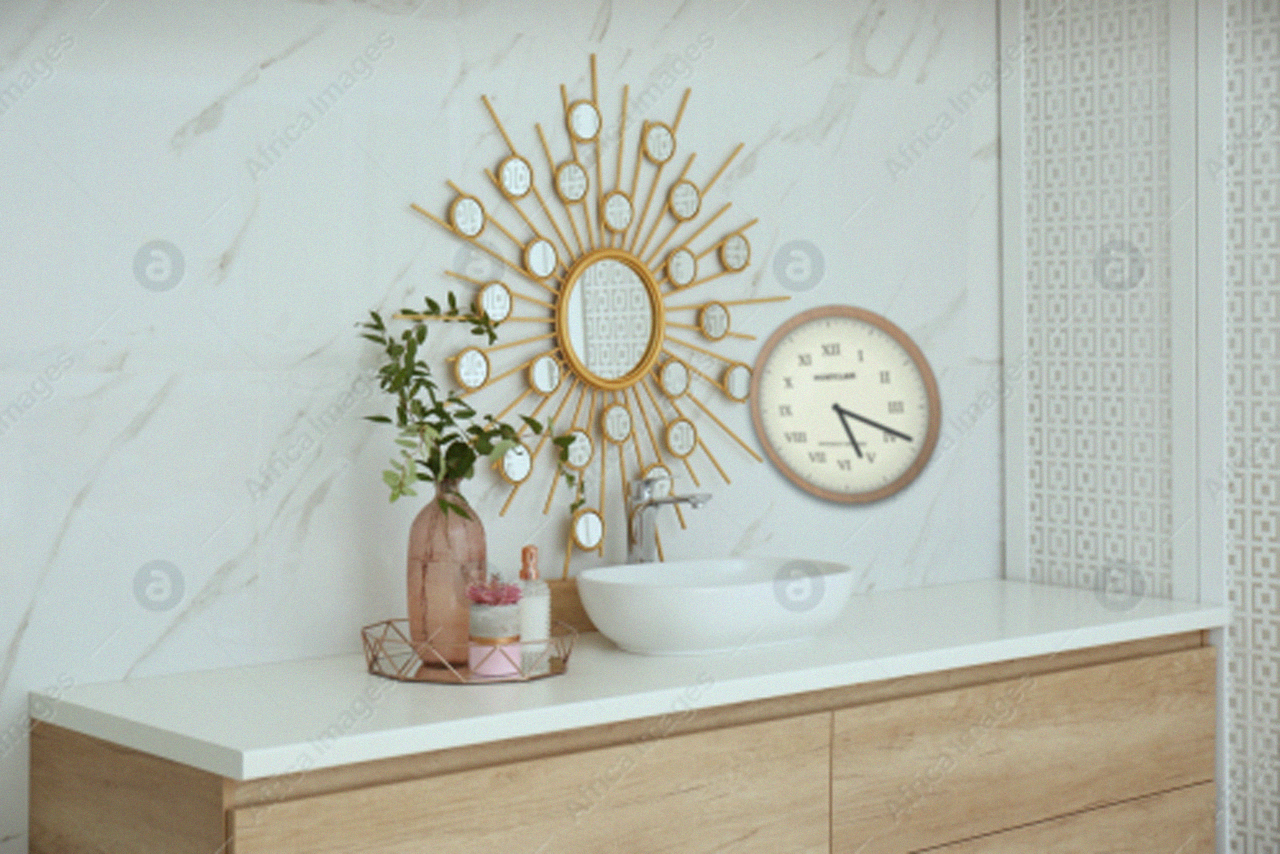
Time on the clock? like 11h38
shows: 5h19
